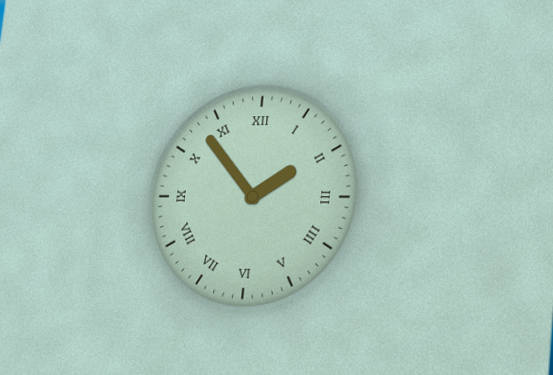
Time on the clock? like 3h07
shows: 1h53
